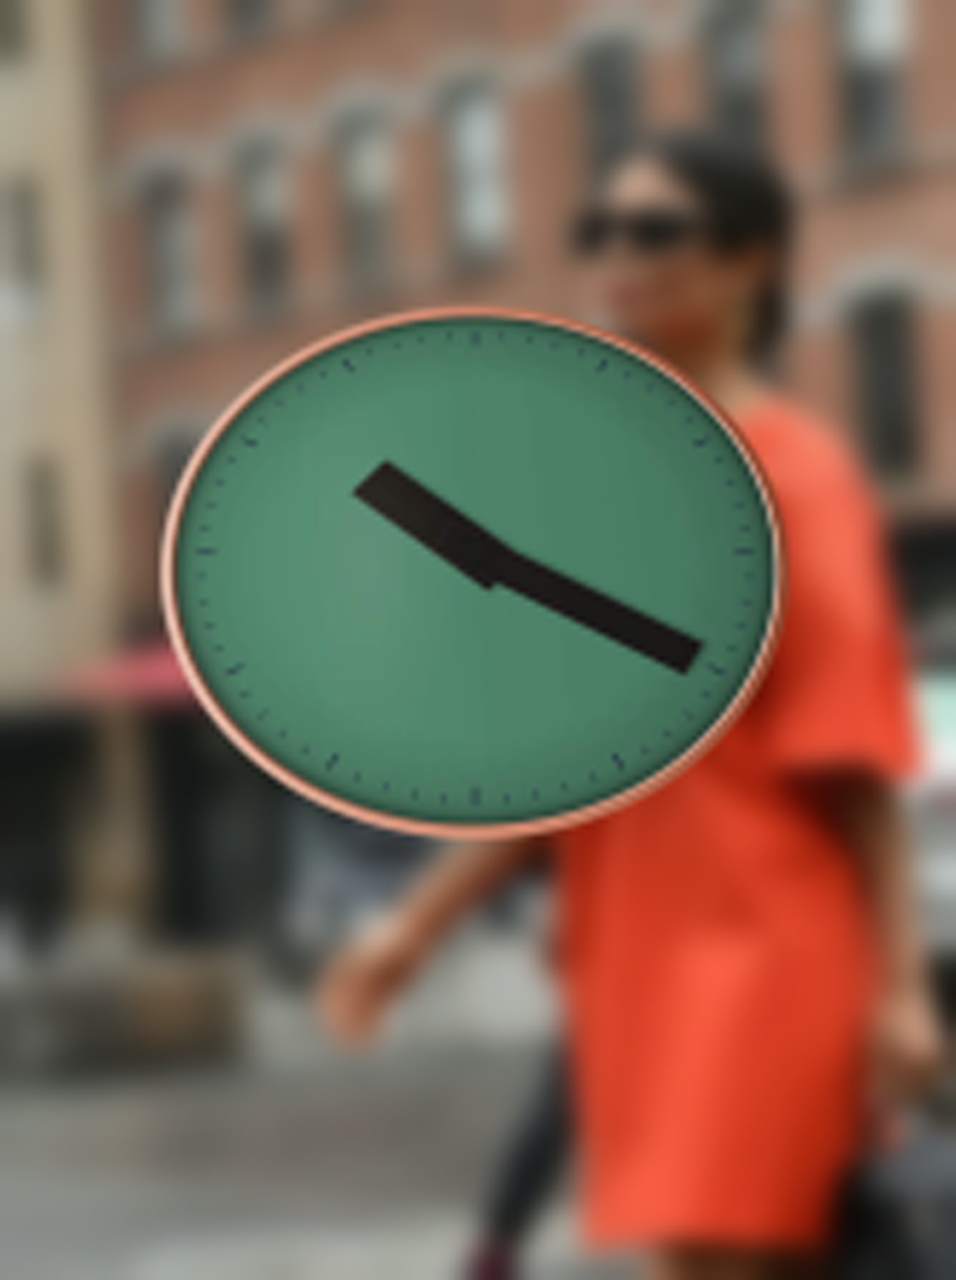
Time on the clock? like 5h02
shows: 10h20
